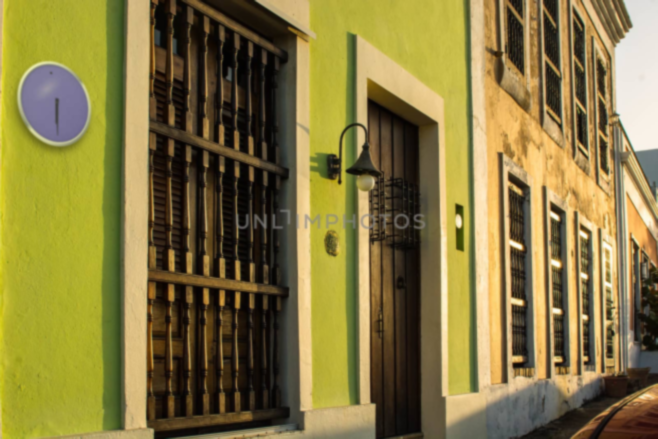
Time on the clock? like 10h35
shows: 6h32
